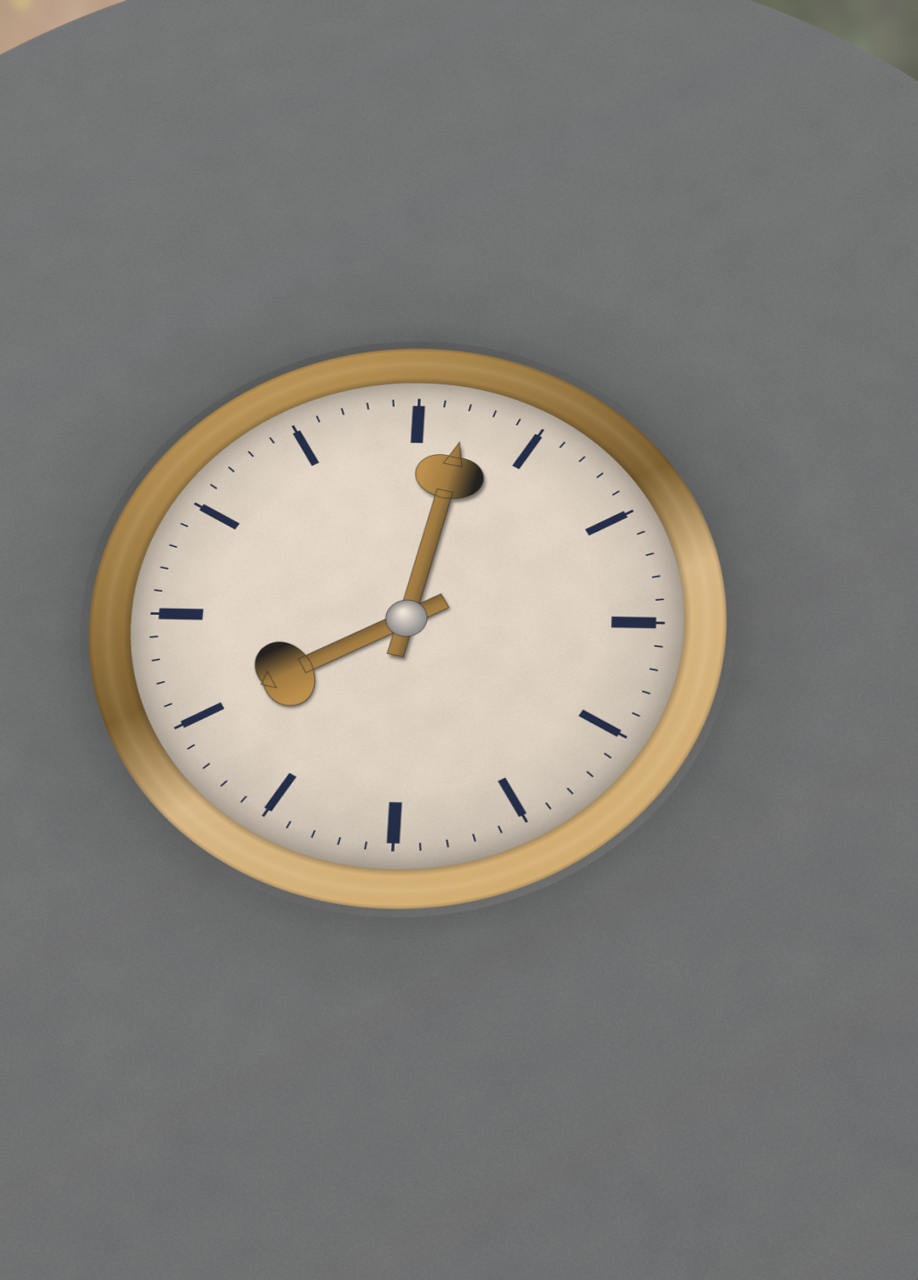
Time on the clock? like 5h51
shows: 8h02
